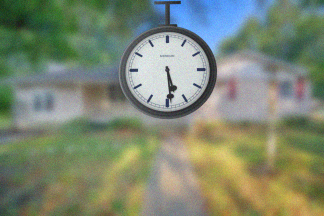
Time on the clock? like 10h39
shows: 5h29
